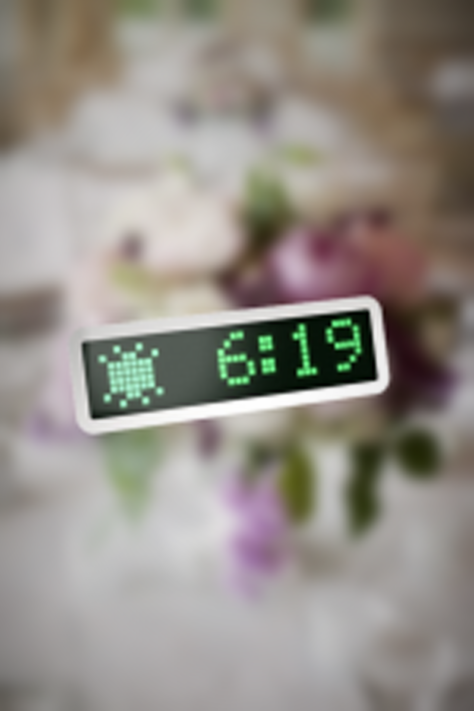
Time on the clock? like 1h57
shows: 6h19
